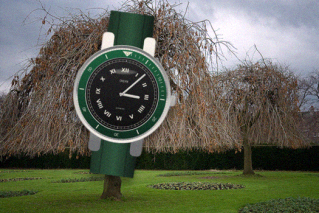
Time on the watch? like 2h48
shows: 3h07
